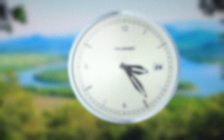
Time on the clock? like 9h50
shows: 3h24
